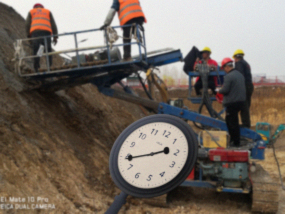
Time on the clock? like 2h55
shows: 1h39
